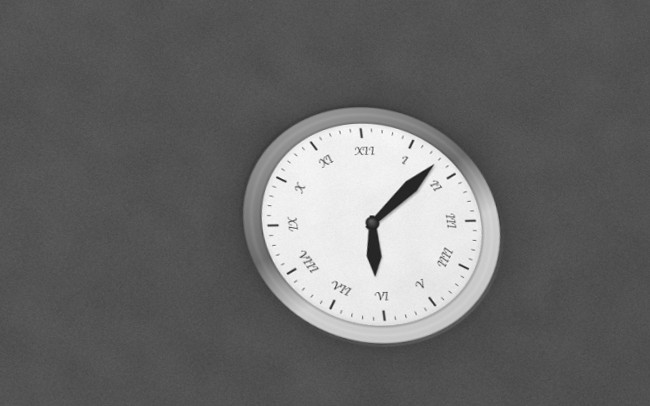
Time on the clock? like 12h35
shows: 6h08
